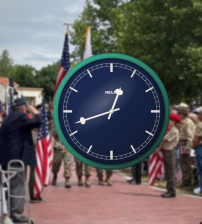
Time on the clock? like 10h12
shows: 12h42
